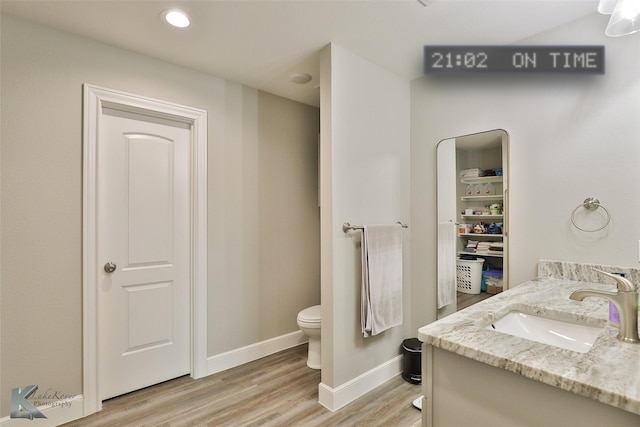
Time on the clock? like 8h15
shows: 21h02
